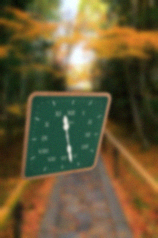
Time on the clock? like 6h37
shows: 11h27
